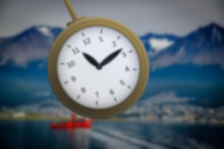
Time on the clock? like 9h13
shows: 11h13
